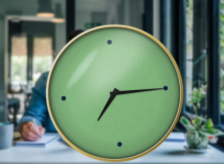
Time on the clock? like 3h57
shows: 7h15
